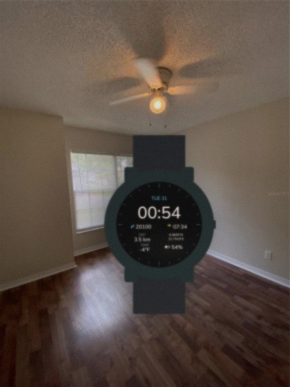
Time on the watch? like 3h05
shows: 0h54
